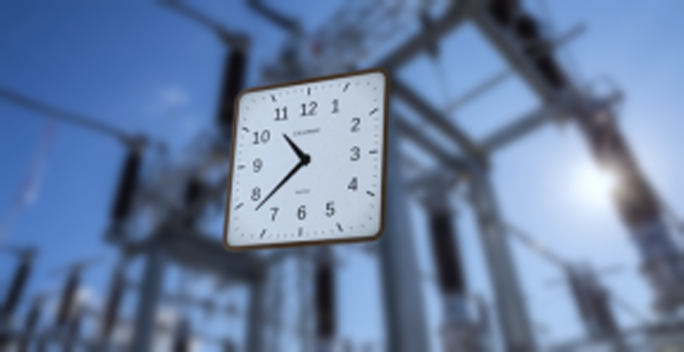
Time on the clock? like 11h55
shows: 10h38
